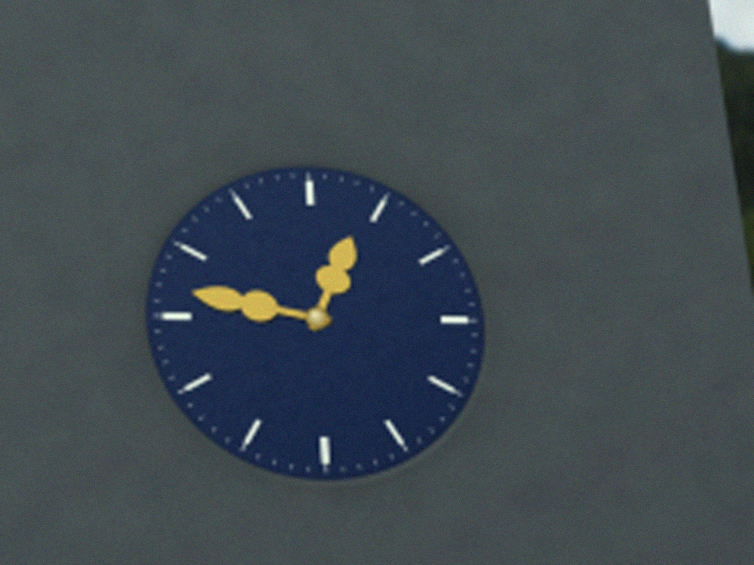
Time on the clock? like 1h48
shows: 12h47
